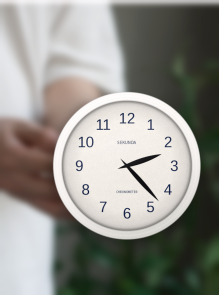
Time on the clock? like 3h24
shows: 2h23
